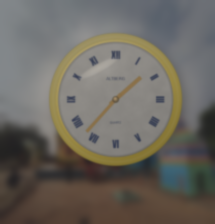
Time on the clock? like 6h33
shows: 1h37
